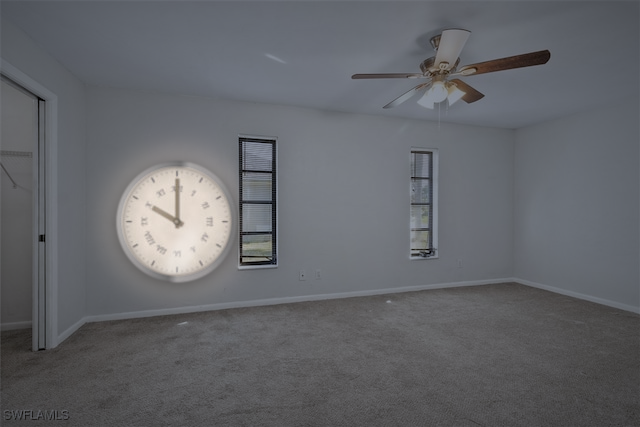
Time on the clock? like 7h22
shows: 10h00
